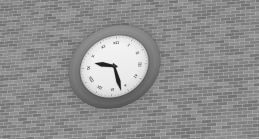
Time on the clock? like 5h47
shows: 9h27
